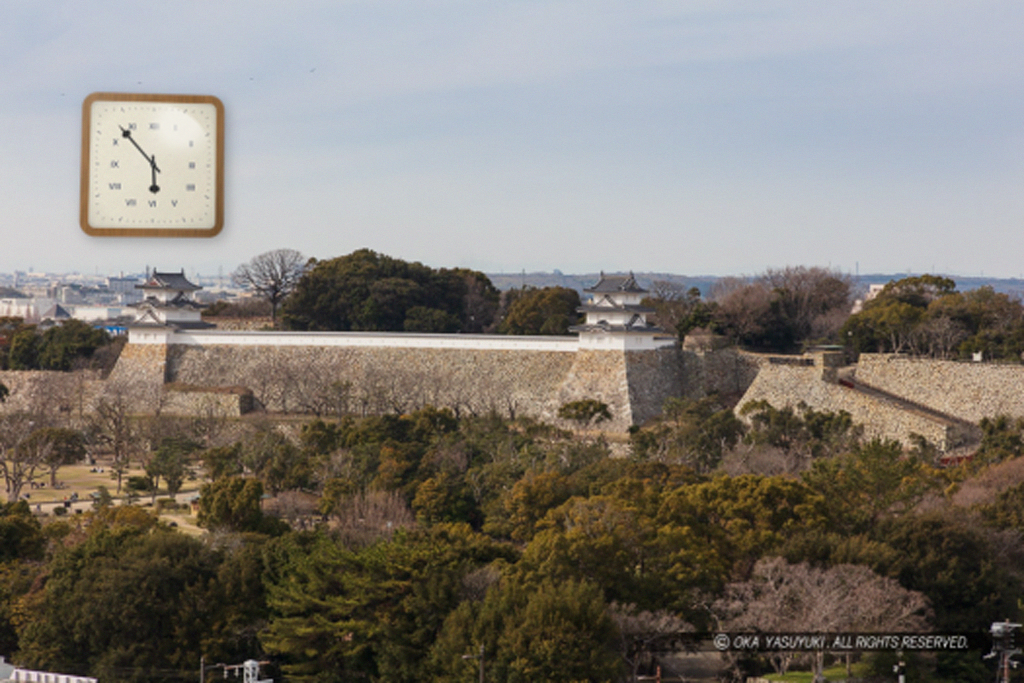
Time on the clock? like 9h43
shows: 5h53
